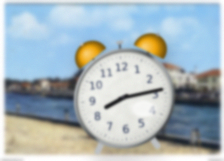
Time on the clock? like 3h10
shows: 8h14
